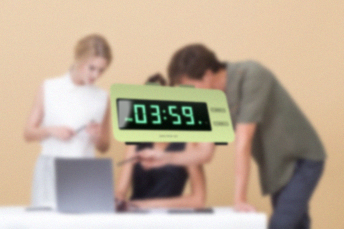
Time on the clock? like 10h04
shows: 3h59
